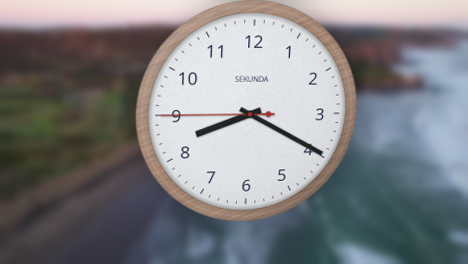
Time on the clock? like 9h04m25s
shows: 8h19m45s
